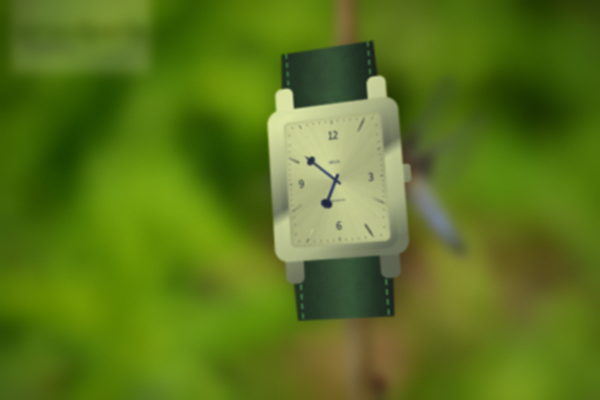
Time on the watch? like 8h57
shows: 6h52
